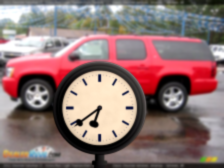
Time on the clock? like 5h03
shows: 6h39
